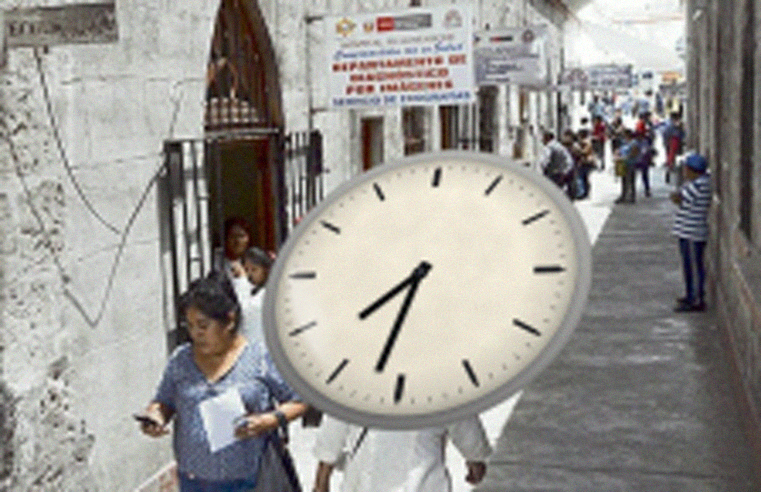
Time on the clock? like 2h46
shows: 7h32
